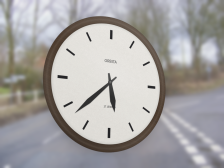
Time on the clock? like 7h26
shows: 5h38
